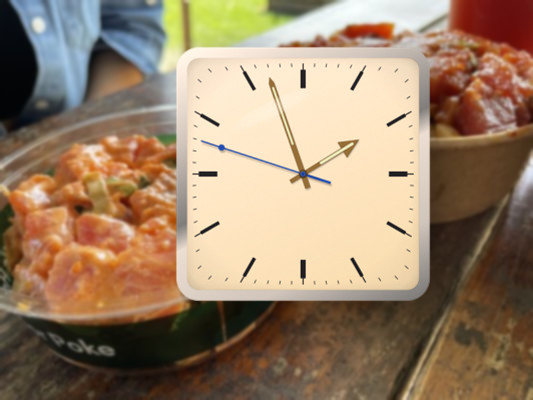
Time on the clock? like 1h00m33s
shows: 1h56m48s
